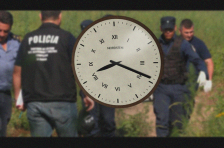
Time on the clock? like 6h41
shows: 8h19
